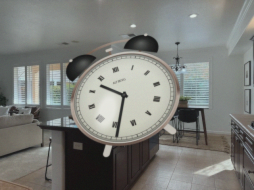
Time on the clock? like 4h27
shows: 10h34
